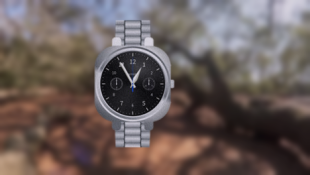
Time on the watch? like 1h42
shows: 12h55
